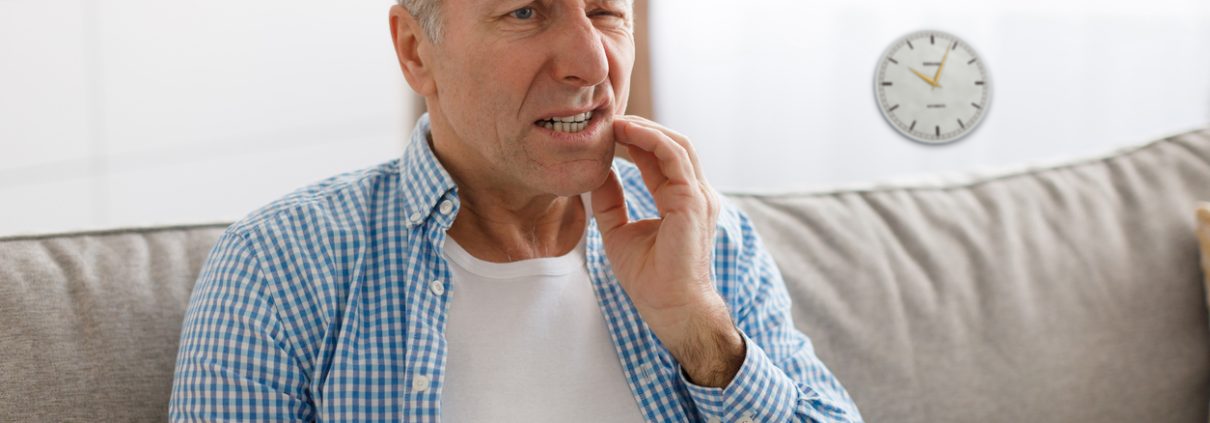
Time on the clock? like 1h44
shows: 10h04
